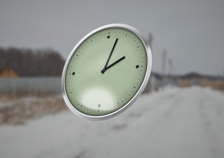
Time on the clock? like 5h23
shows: 2h03
